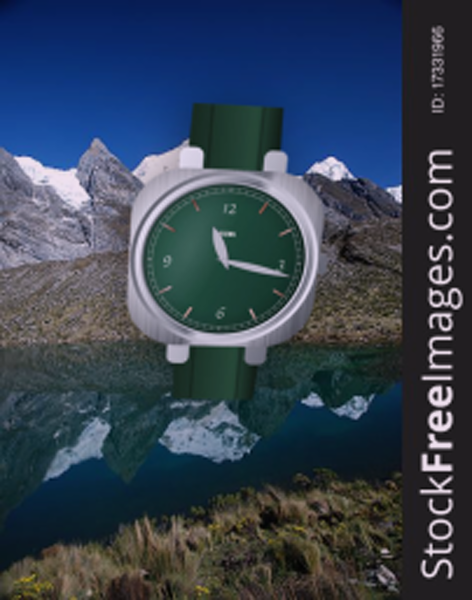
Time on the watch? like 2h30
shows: 11h17
